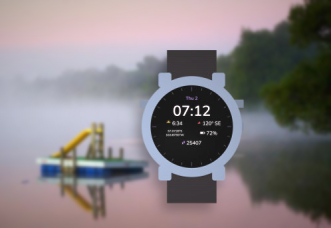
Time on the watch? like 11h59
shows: 7h12
